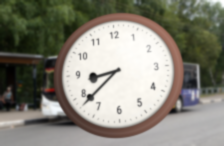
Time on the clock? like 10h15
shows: 8h38
